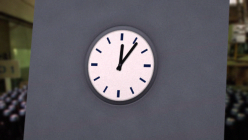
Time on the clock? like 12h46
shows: 12h06
